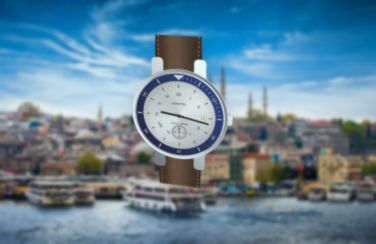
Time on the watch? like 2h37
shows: 9h17
